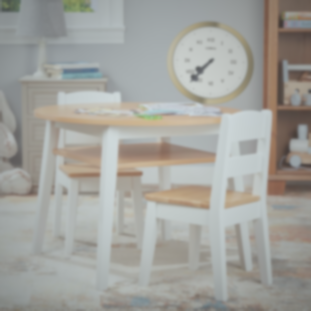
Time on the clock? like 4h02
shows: 7h37
